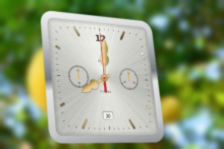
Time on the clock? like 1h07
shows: 8h01
